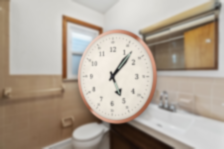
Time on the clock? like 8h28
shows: 5h07
